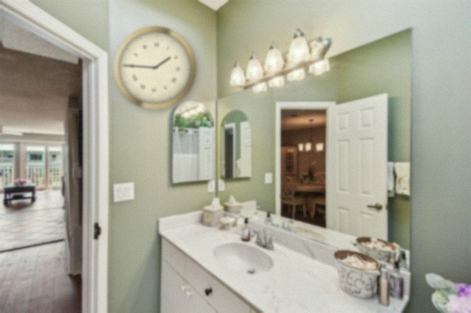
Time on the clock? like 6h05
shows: 1h45
